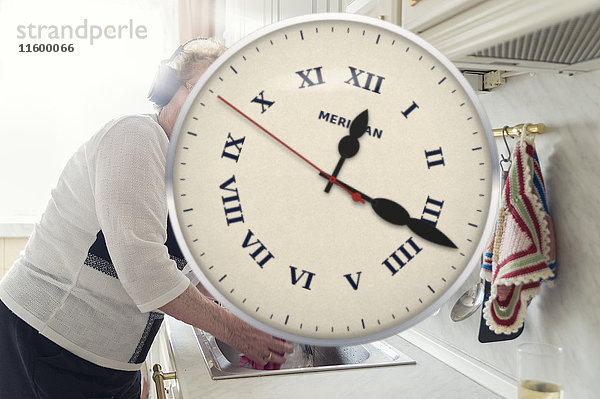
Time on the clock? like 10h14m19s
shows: 12h16m48s
